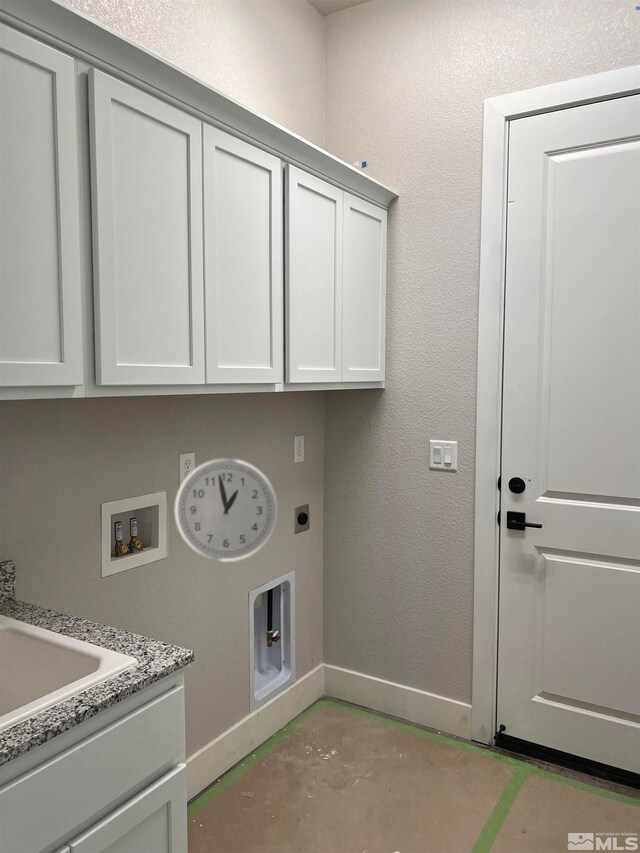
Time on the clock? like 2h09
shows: 12h58
